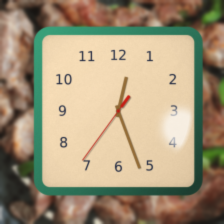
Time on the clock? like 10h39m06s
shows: 12h26m36s
